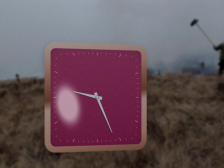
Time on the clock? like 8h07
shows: 9h26
